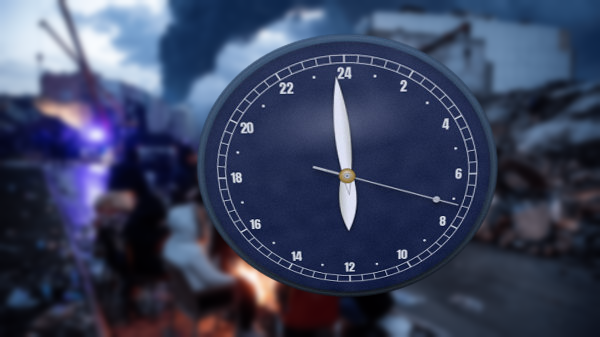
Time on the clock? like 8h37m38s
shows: 11h59m18s
